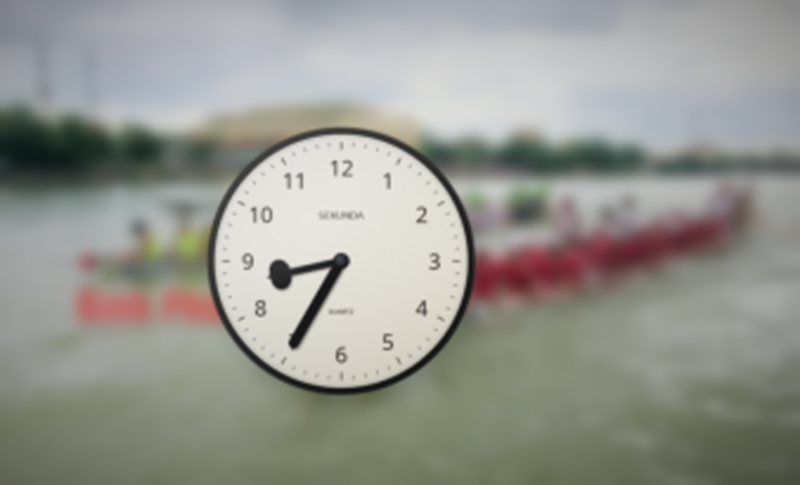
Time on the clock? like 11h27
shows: 8h35
